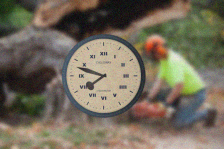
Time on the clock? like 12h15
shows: 7h48
